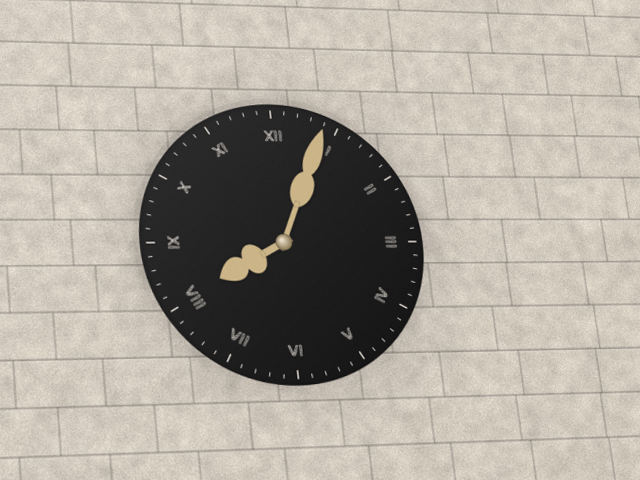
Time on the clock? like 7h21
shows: 8h04
